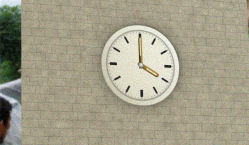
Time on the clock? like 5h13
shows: 4h00
